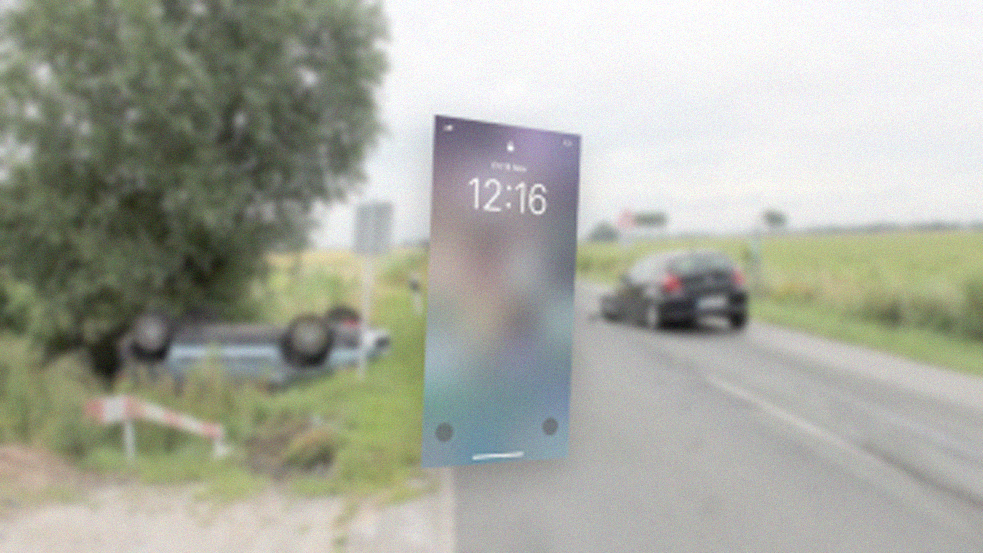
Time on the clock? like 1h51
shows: 12h16
